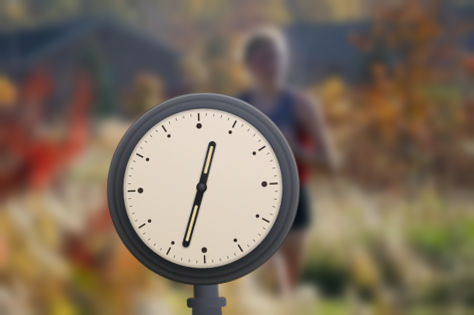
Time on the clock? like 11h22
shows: 12h33
